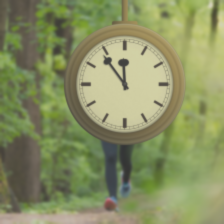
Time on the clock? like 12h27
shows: 11h54
